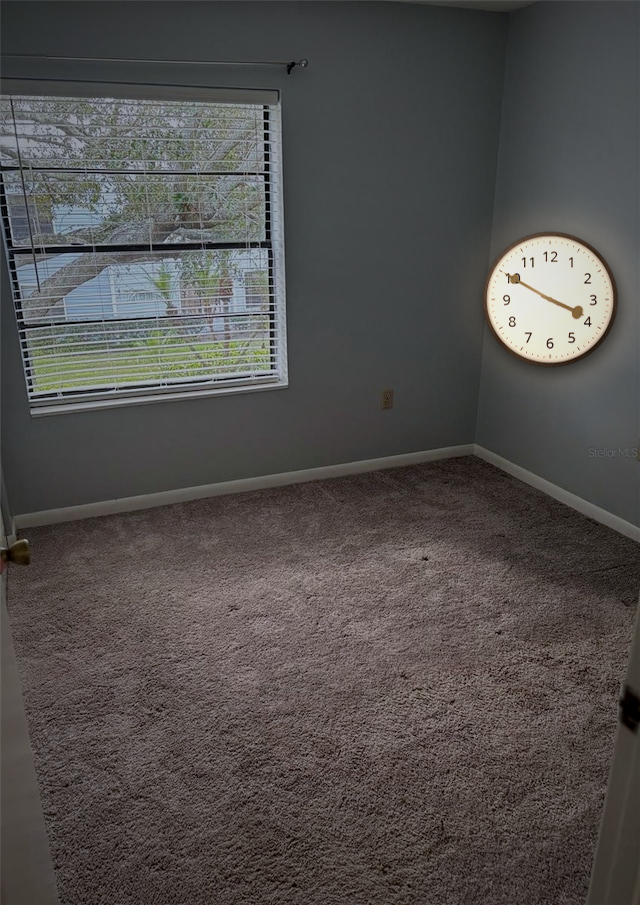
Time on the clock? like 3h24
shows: 3h50
